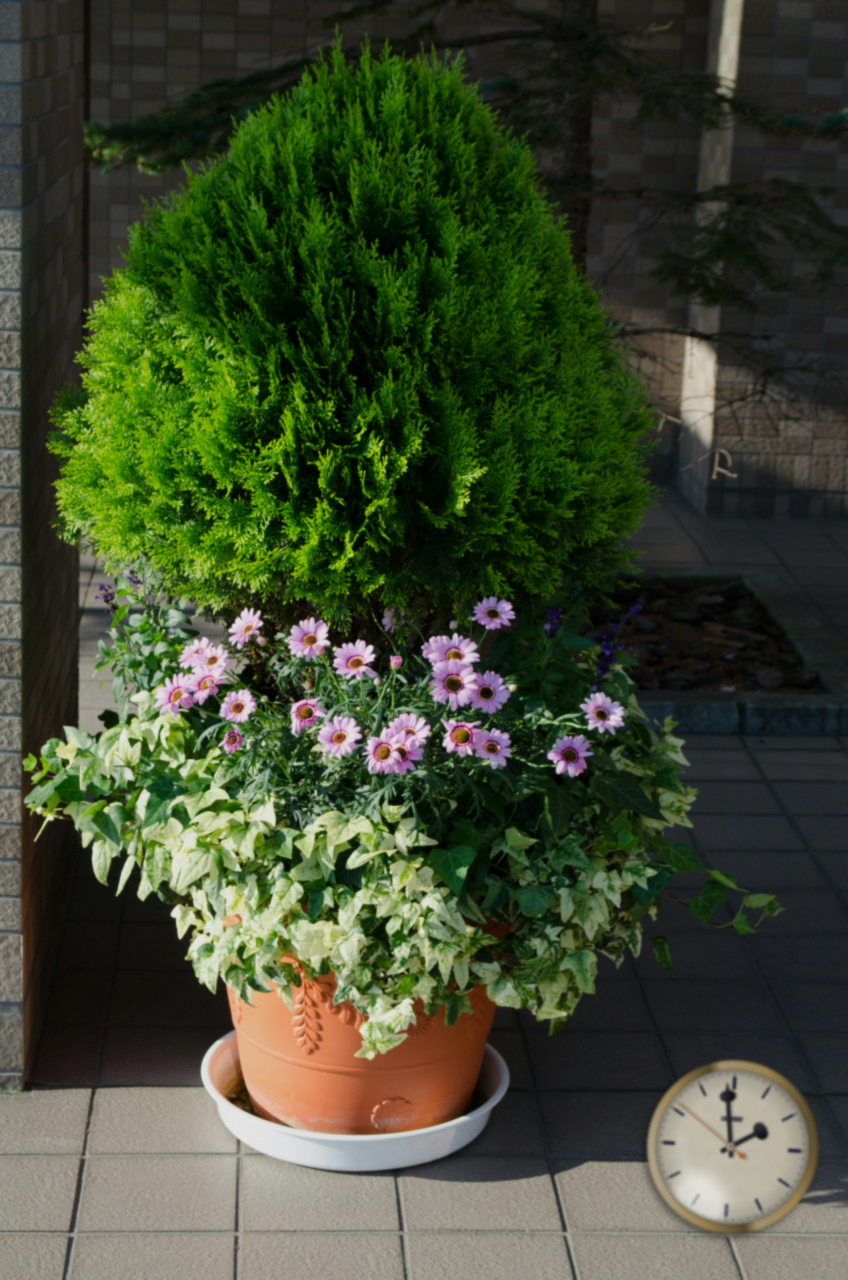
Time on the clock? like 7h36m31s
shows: 1h58m51s
